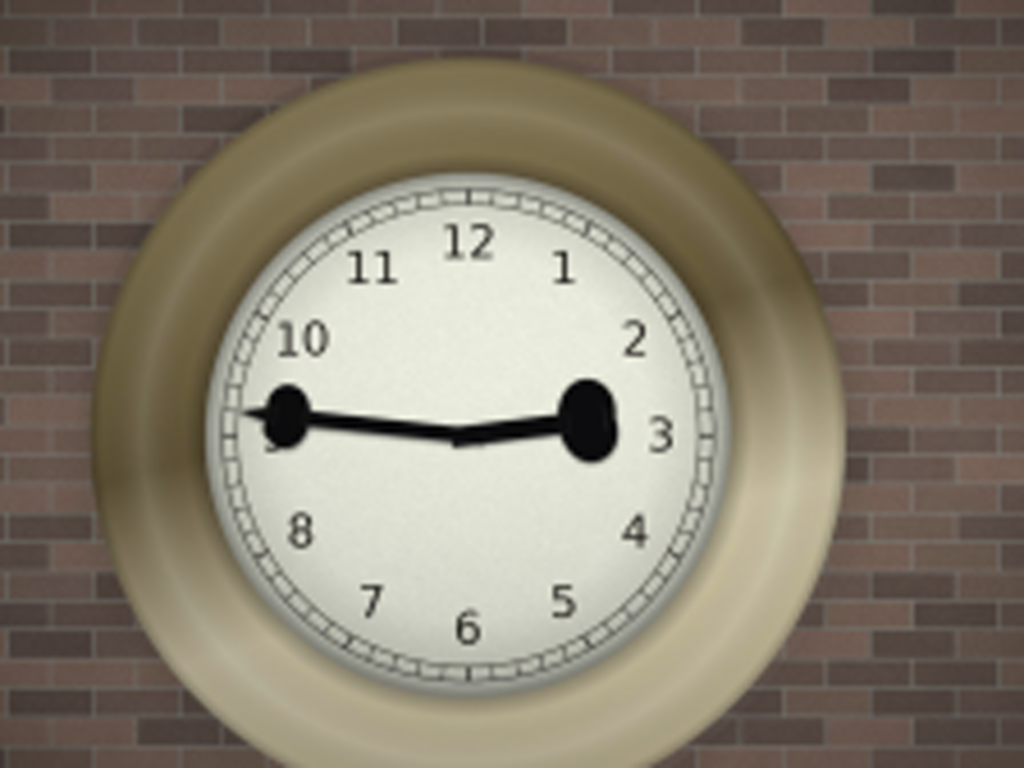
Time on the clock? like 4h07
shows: 2h46
